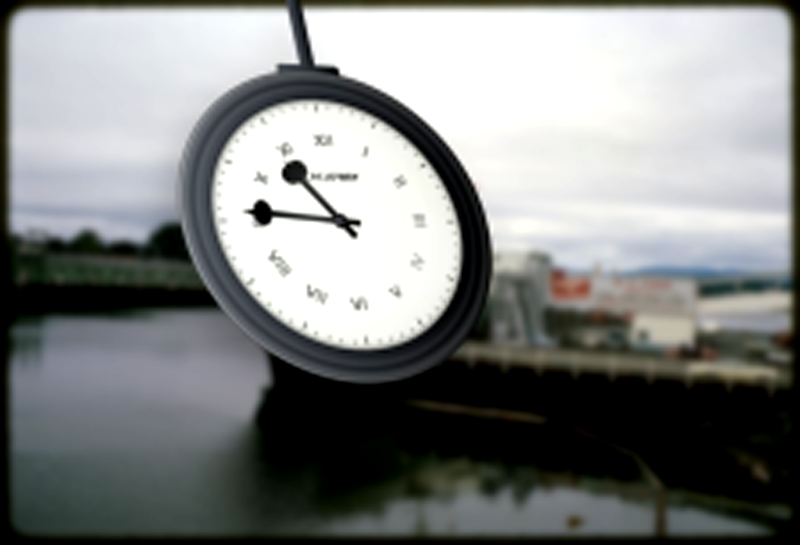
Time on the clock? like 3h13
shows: 10h46
